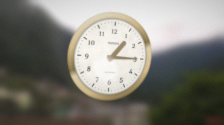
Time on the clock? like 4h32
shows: 1h15
